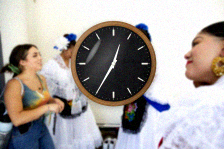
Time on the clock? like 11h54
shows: 12h35
